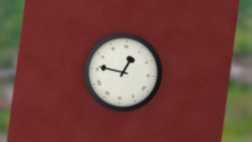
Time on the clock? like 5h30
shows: 12h46
